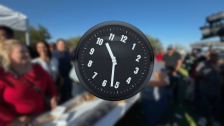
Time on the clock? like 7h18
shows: 10h27
